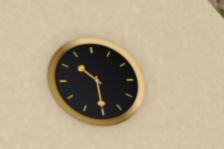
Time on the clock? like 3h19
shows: 10h30
